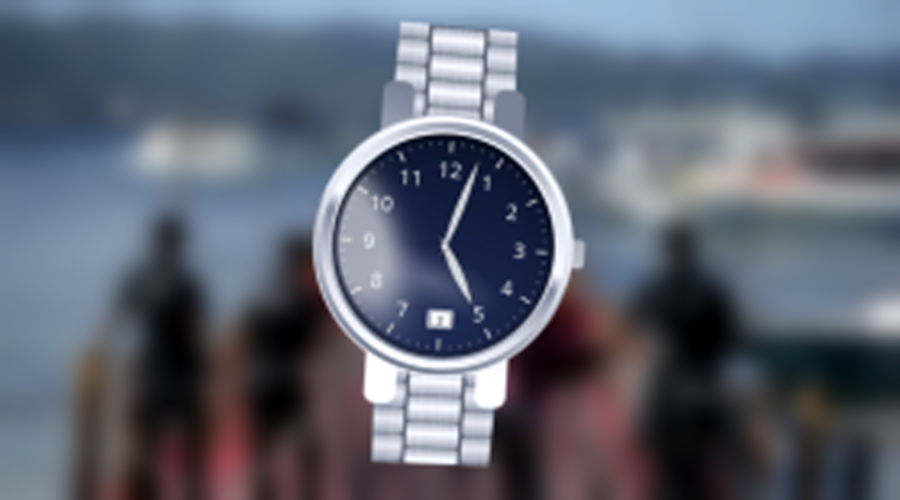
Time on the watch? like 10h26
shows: 5h03
